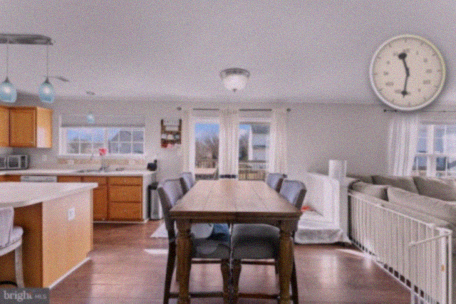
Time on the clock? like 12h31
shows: 11h32
